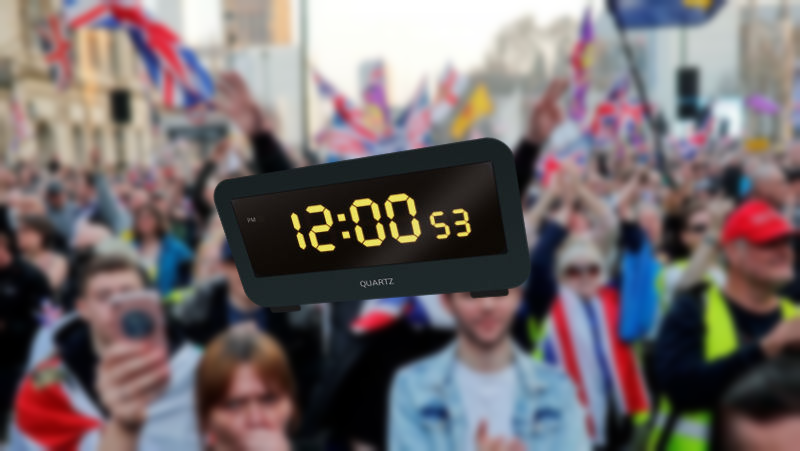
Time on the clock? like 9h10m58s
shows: 12h00m53s
